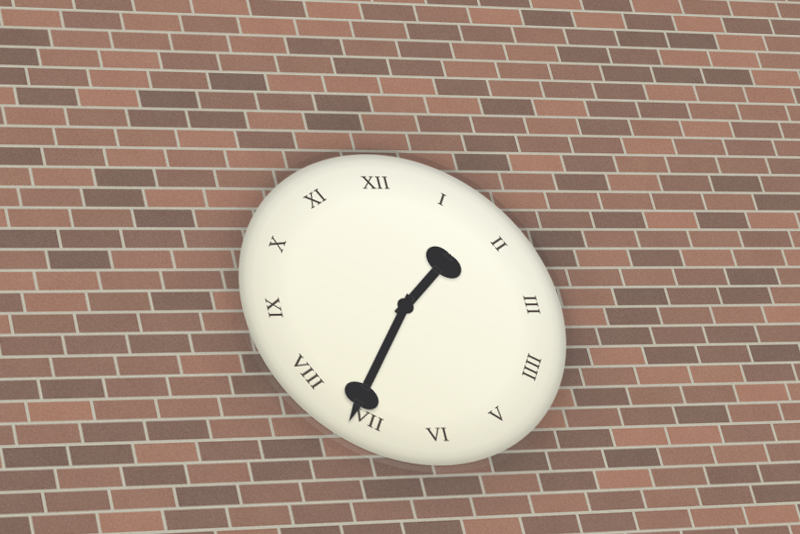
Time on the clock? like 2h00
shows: 1h36
